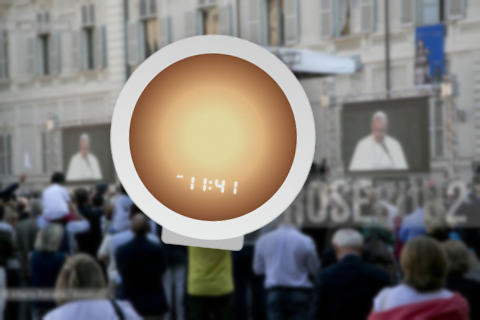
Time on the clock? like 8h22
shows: 11h41
